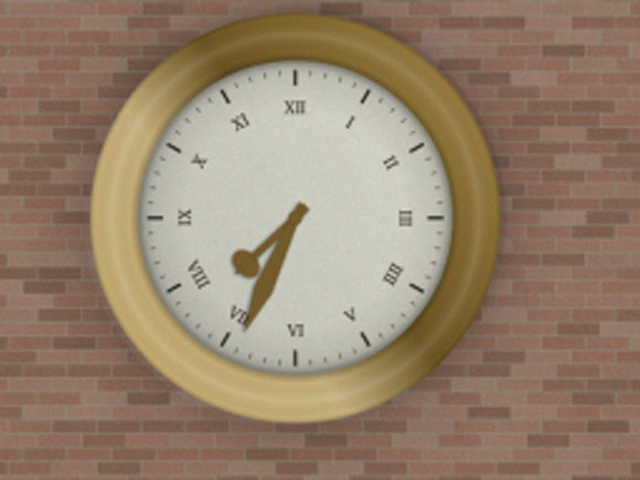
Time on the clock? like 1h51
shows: 7h34
